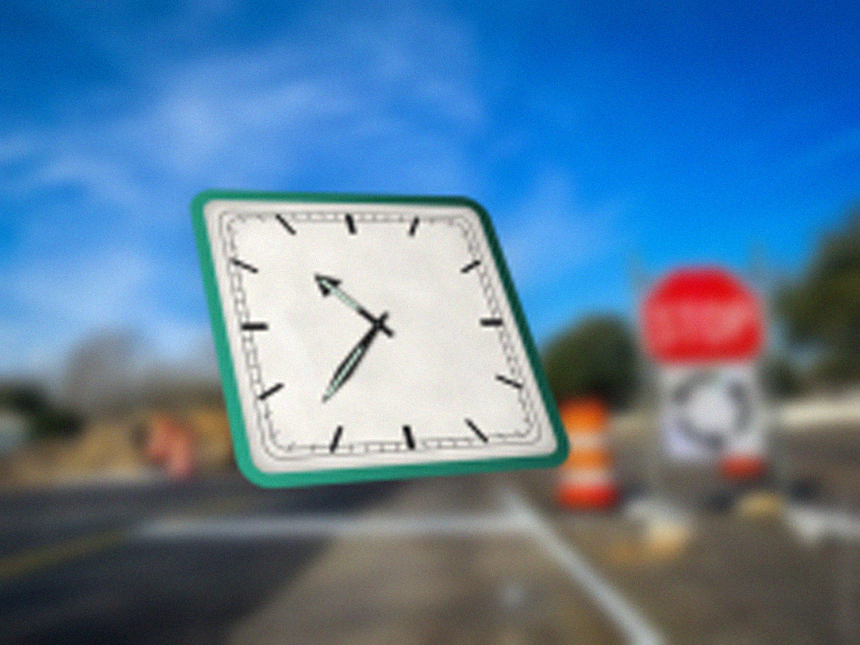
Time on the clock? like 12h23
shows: 10h37
